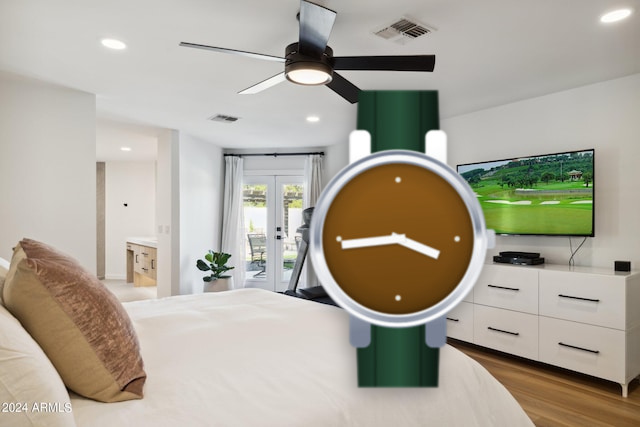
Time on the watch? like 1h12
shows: 3h44
